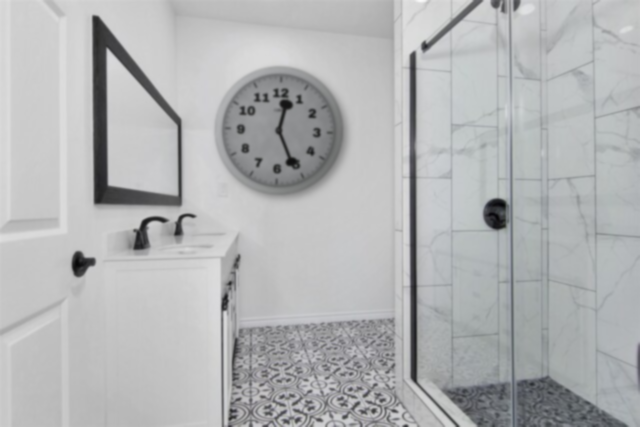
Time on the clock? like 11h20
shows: 12h26
